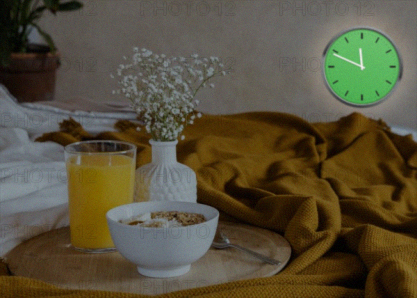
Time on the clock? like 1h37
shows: 11h49
